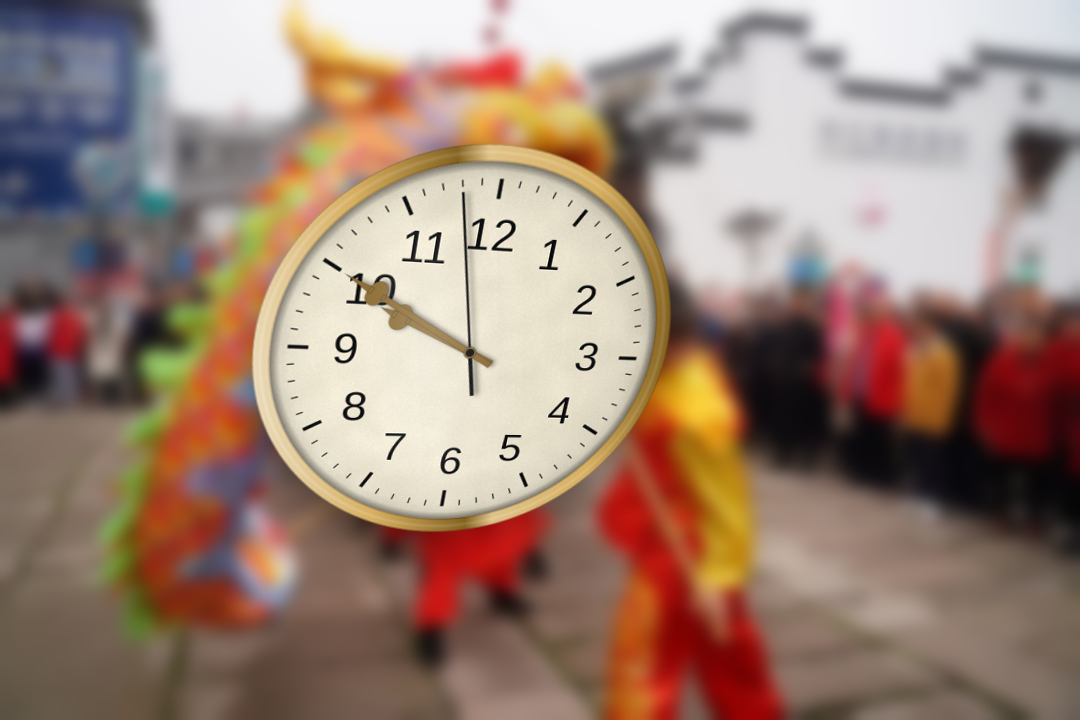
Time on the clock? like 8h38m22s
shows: 9h49m58s
